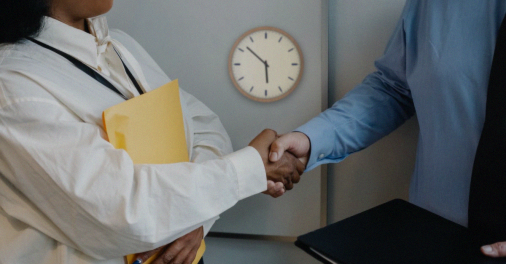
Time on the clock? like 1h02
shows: 5h52
